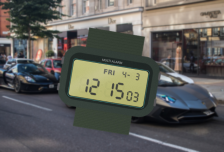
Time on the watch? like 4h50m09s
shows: 12h15m03s
